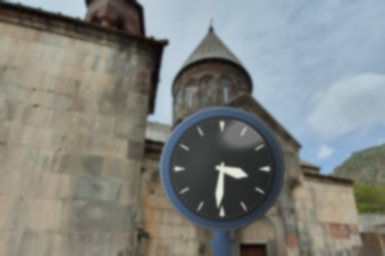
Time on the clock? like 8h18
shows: 3h31
